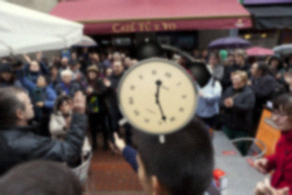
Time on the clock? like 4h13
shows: 11h23
